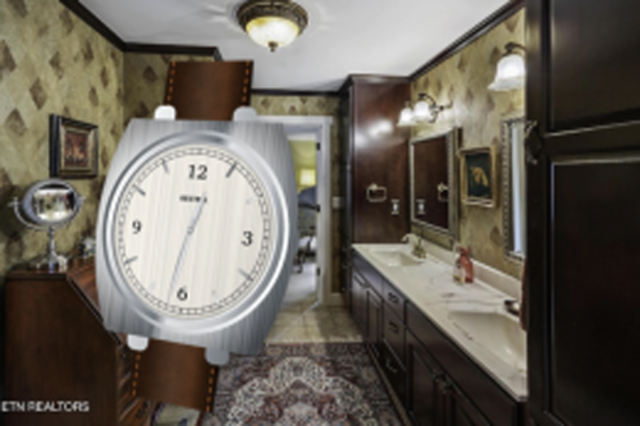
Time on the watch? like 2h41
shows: 12h32
